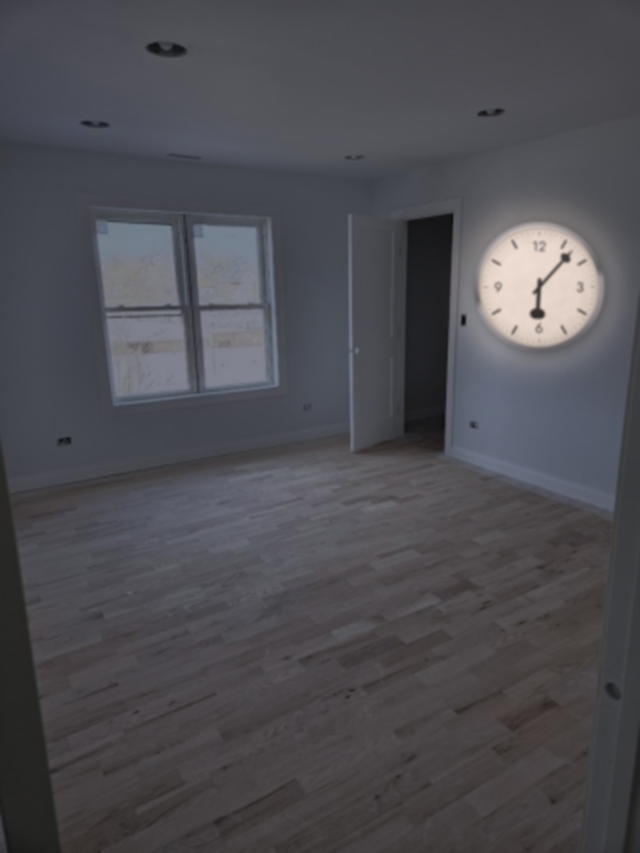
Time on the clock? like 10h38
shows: 6h07
